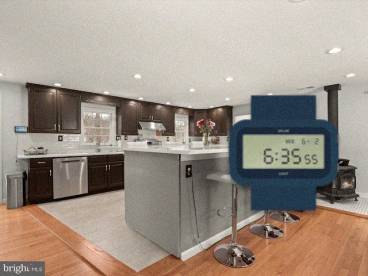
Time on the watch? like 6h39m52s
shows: 6h35m55s
